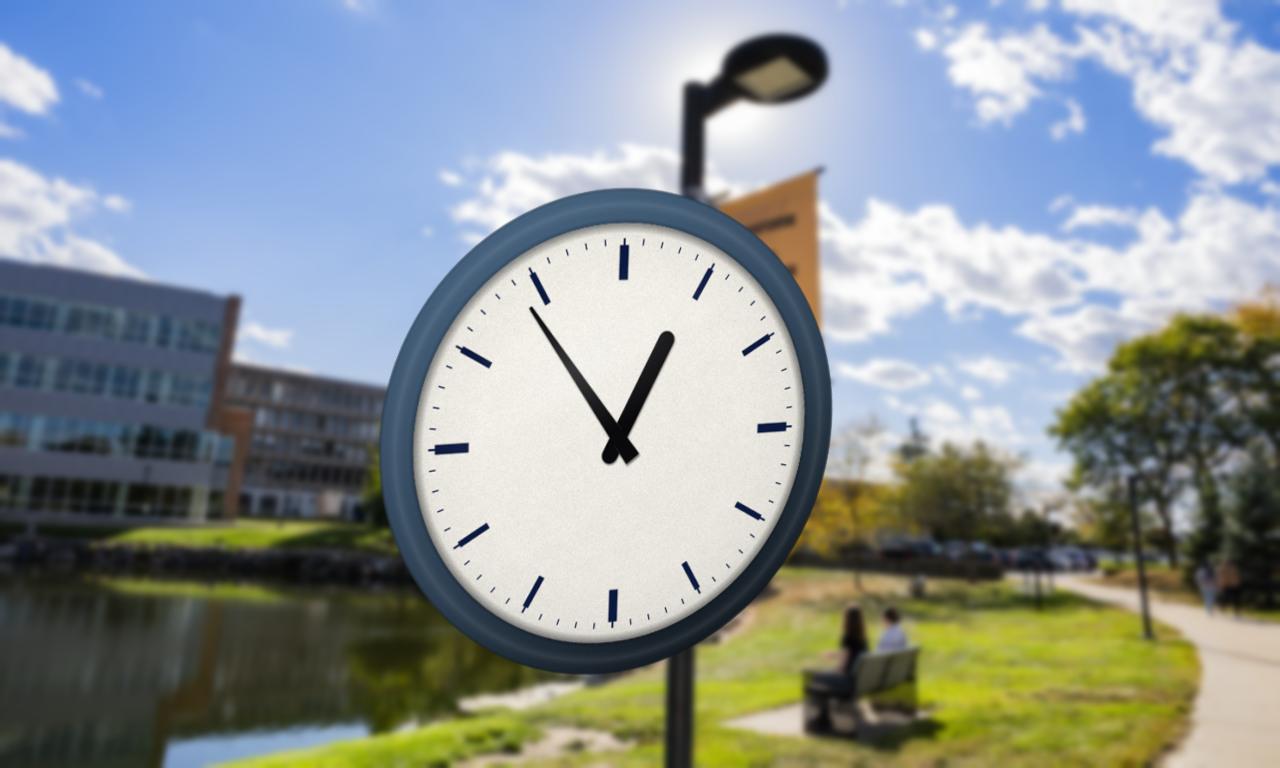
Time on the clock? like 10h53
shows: 12h54
